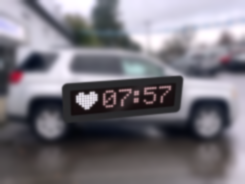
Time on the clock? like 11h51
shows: 7h57
